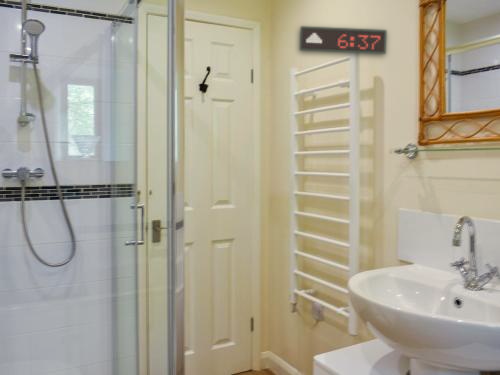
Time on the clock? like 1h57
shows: 6h37
